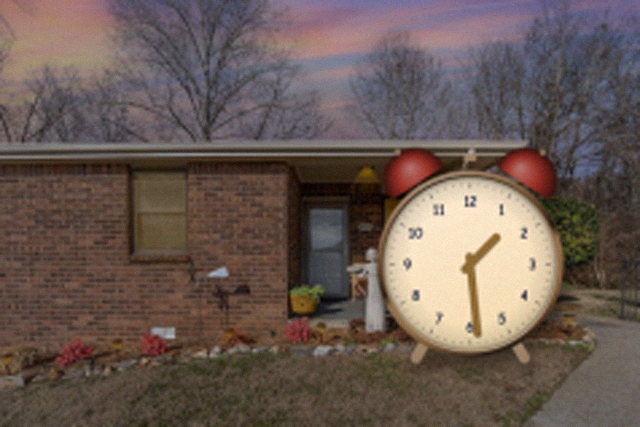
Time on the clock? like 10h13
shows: 1h29
